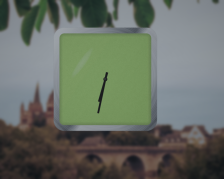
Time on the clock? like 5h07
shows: 6h32
